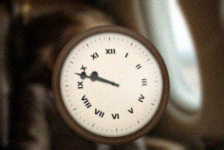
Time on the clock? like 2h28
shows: 9h48
